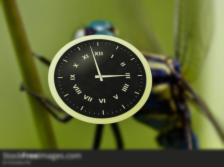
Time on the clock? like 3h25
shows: 2h58
